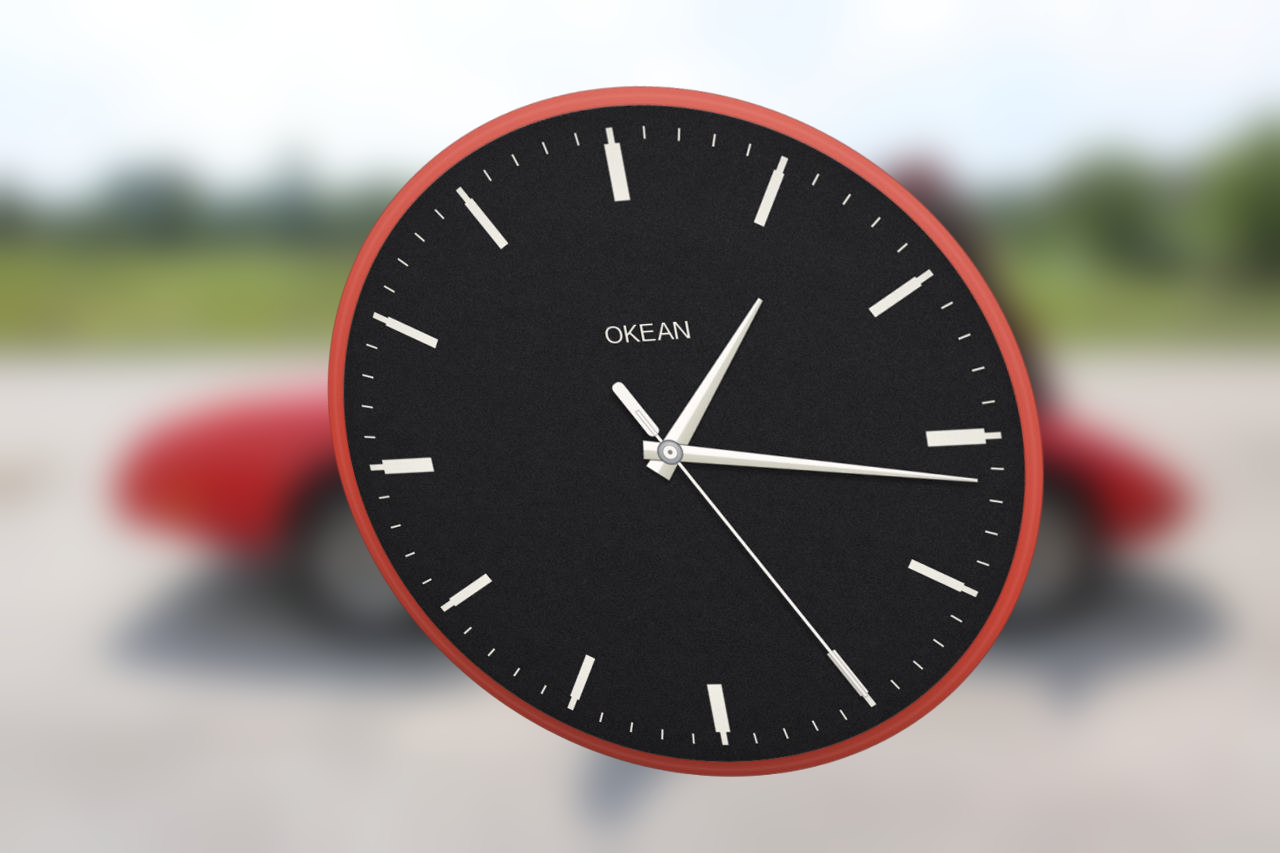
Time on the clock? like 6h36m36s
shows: 1h16m25s
